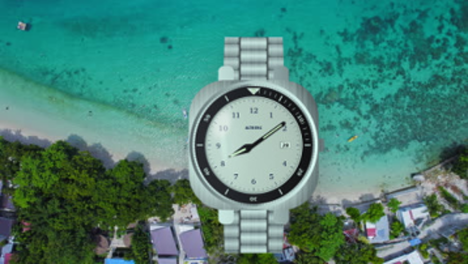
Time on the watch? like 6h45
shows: 8h09
